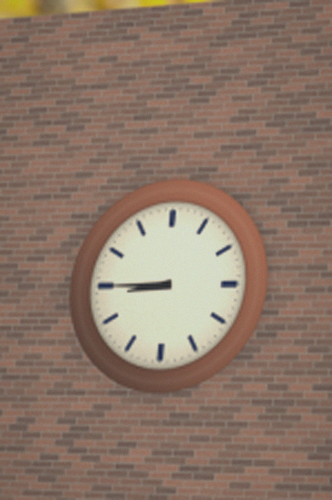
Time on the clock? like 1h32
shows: 8h45
